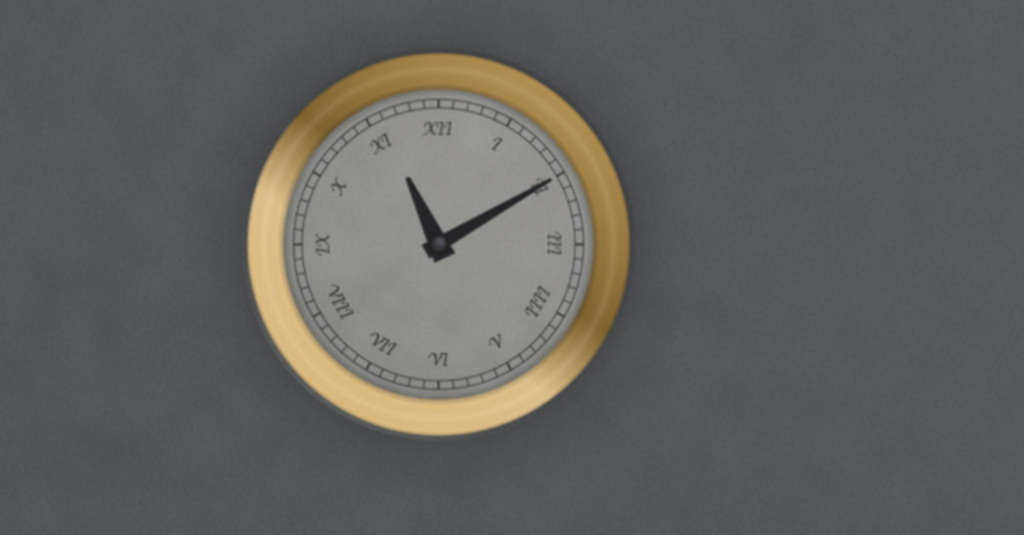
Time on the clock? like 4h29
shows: 11h10
